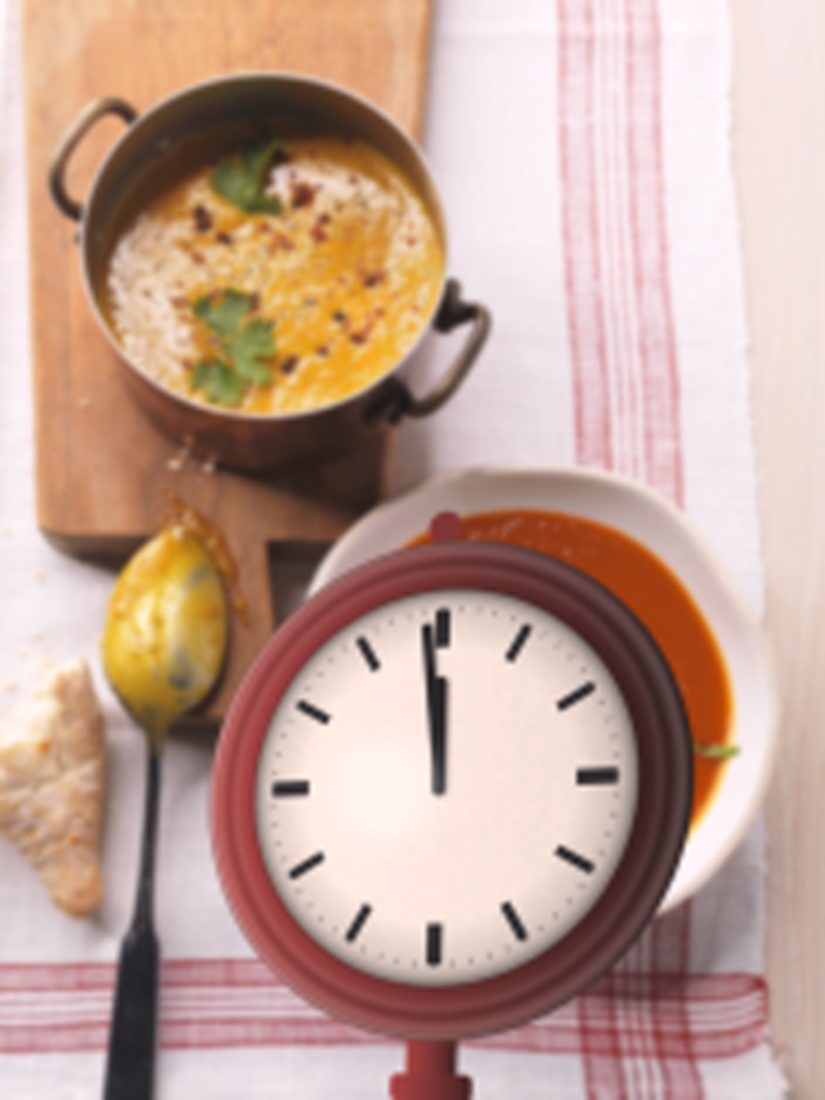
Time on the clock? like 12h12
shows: 11h59
